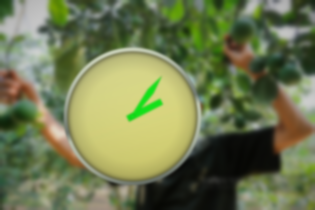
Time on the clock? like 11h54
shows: 2h06
